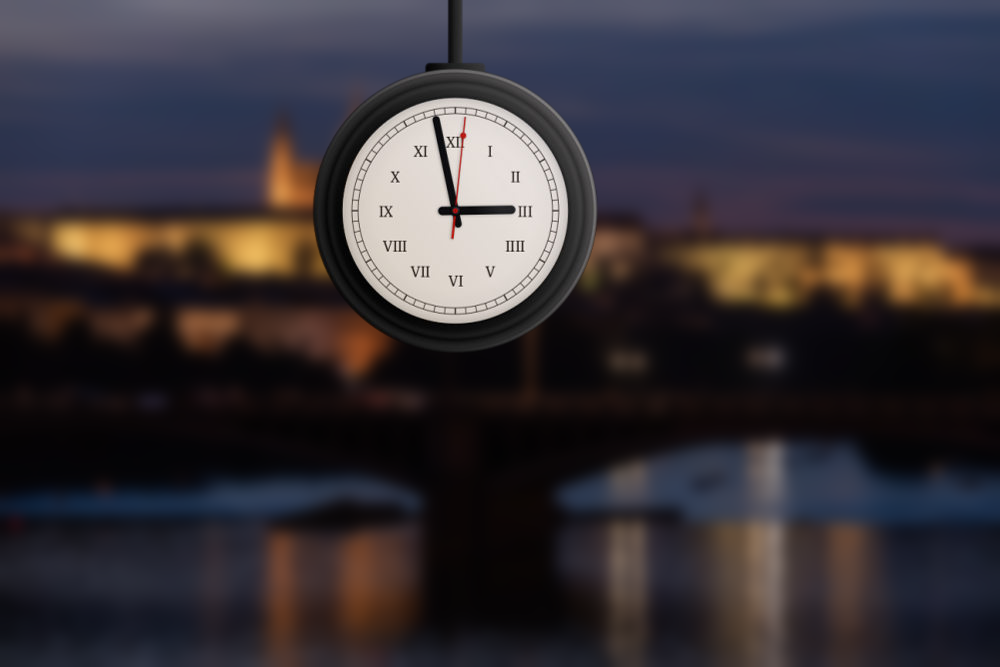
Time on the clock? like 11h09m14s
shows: 2h58m01s
